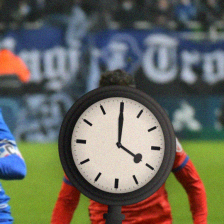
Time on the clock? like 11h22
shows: 4h00
